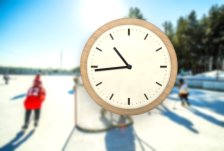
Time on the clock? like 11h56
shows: 10h44
